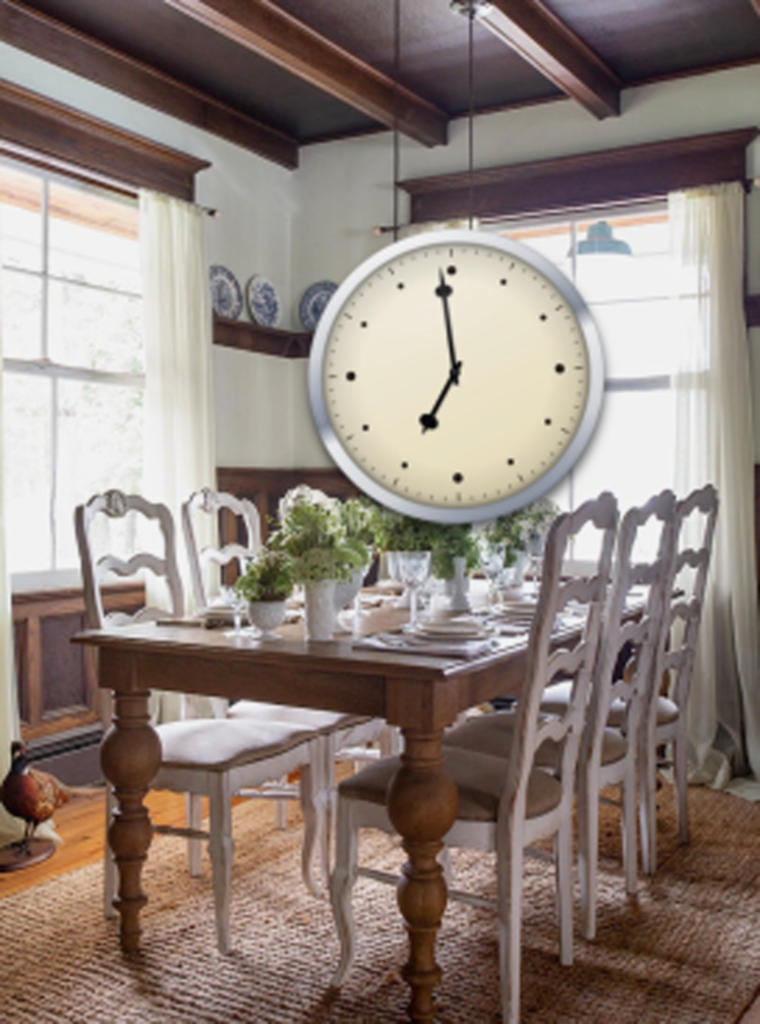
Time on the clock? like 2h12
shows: 6h59
